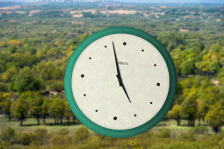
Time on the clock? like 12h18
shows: 4h57
